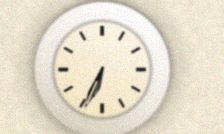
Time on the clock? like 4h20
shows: 6h34
